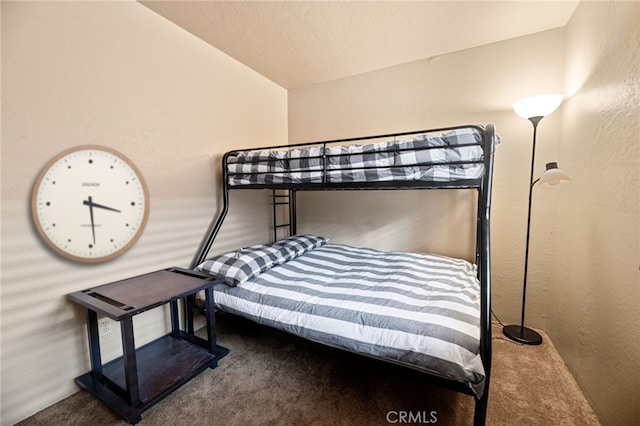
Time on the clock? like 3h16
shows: 3h29
